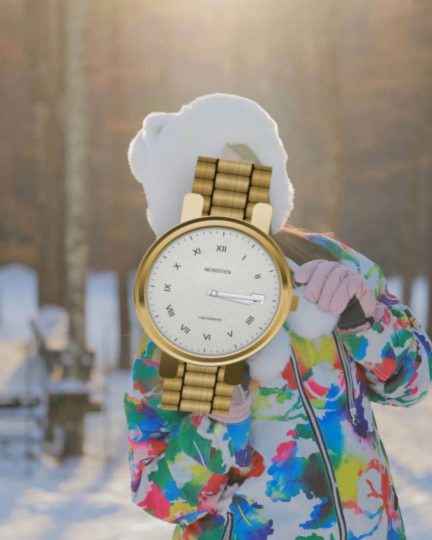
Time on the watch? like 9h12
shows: 3h15
